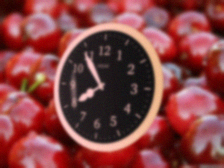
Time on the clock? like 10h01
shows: 7h54
